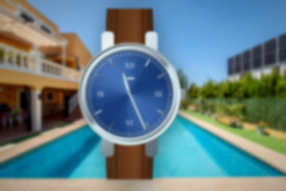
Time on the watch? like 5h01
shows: 11h26
